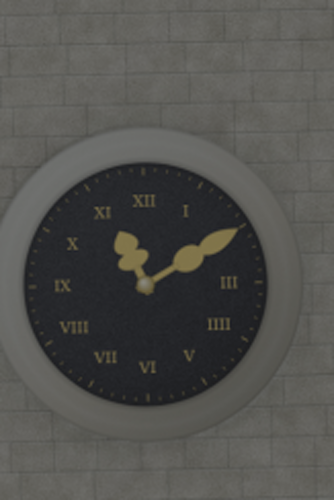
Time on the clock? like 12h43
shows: 11h10
